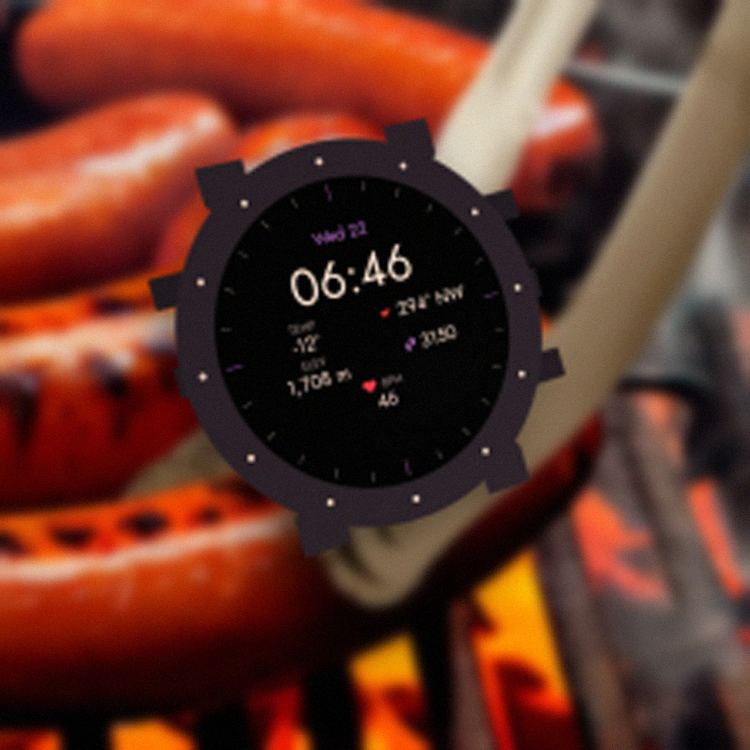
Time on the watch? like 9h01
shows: 6h46
